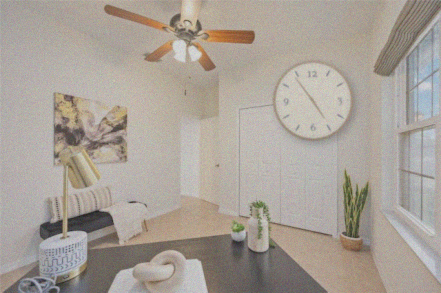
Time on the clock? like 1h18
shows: 4h54
